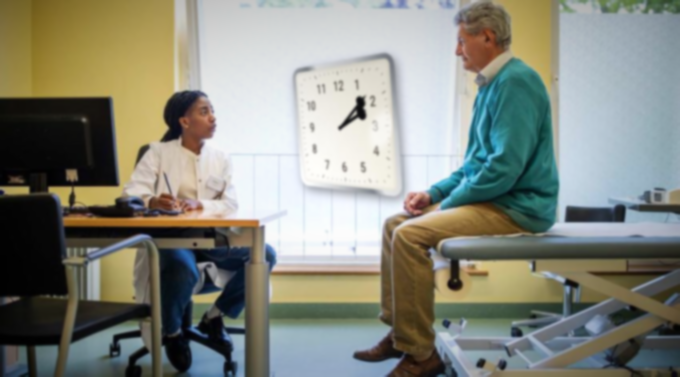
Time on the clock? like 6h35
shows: 2h08
